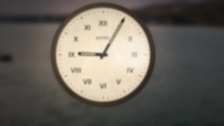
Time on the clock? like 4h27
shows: 9h05
